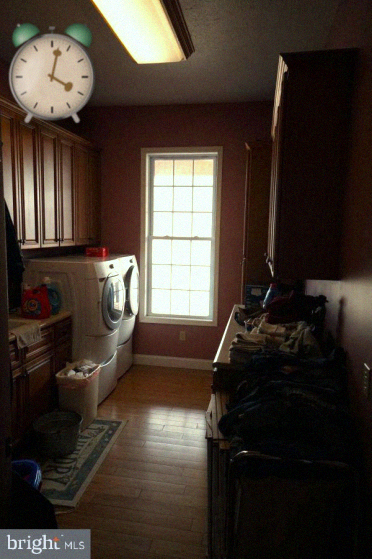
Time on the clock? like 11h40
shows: 4h02
